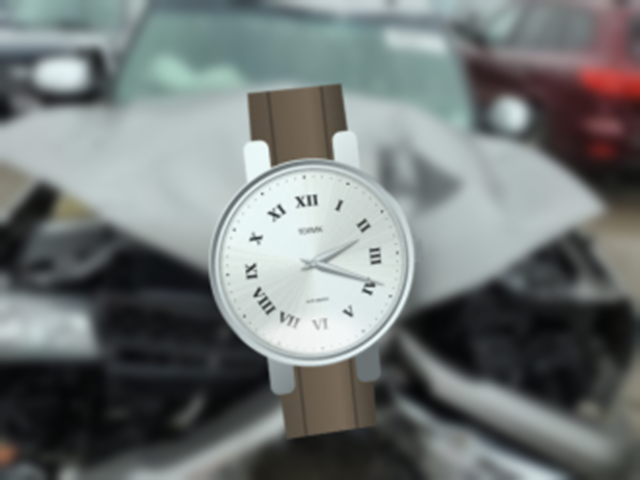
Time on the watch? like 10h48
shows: 2h19
